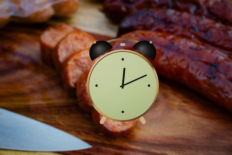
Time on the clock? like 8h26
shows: 12h11
